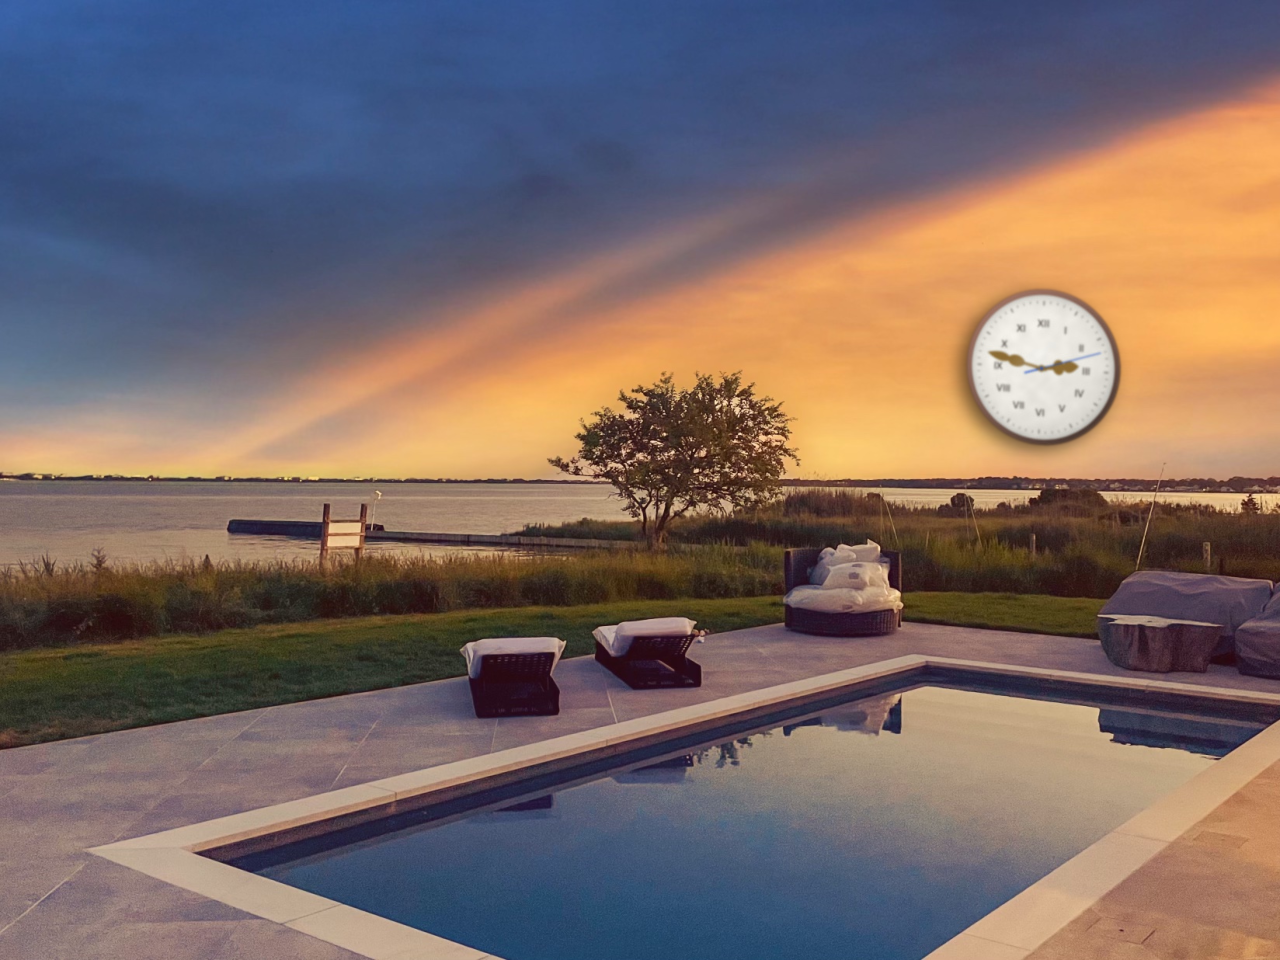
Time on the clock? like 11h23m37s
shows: 2h47m12s
